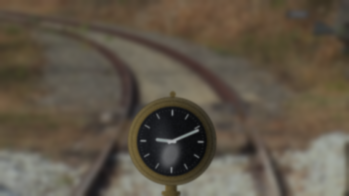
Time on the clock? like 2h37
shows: 9h11
